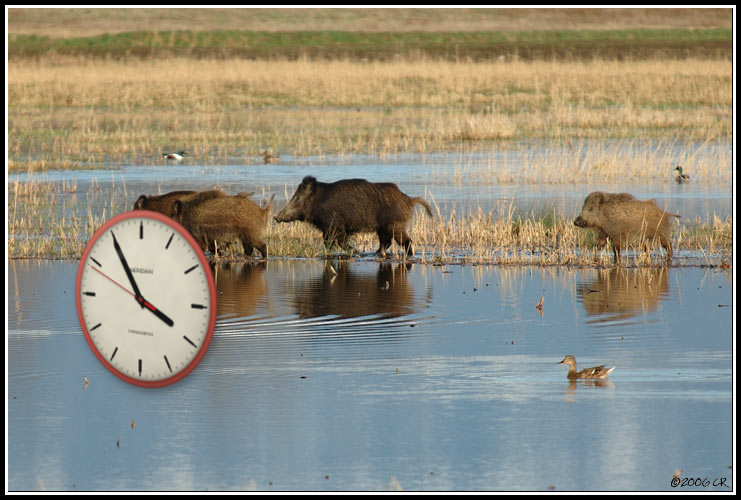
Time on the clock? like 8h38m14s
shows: 3h54m49s
